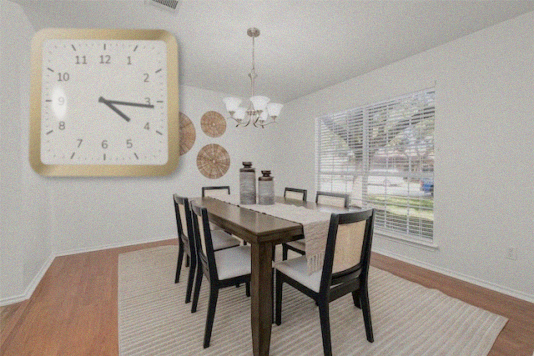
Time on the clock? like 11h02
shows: 4h16
